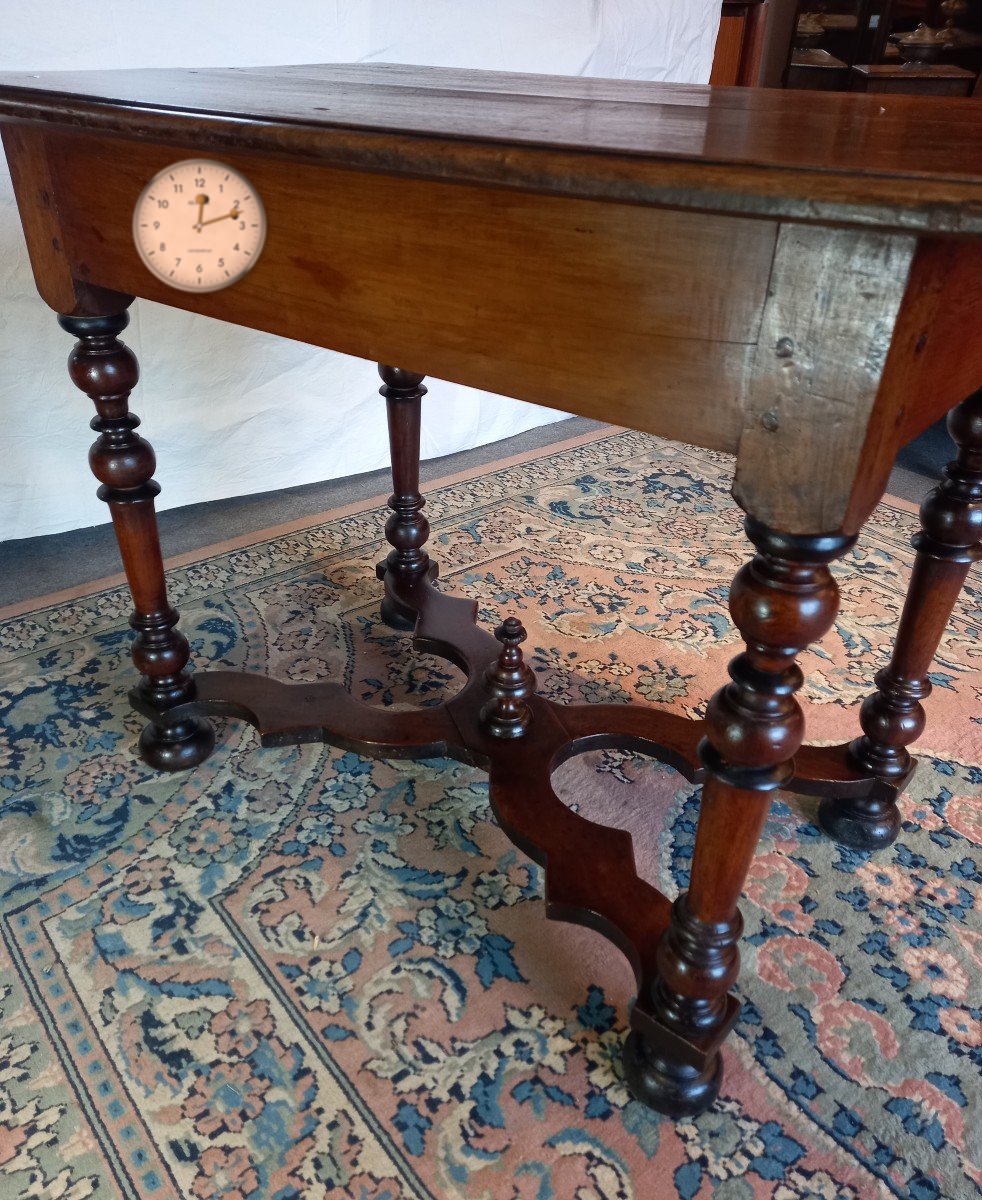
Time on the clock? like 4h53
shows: 12h12
